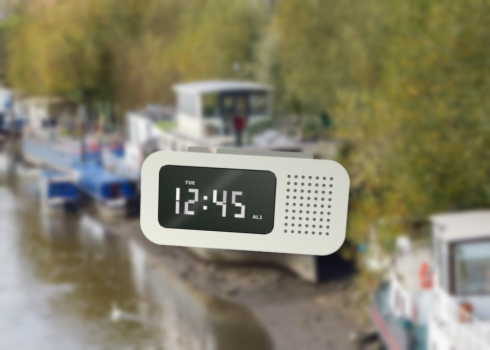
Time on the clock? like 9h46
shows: 12h45
